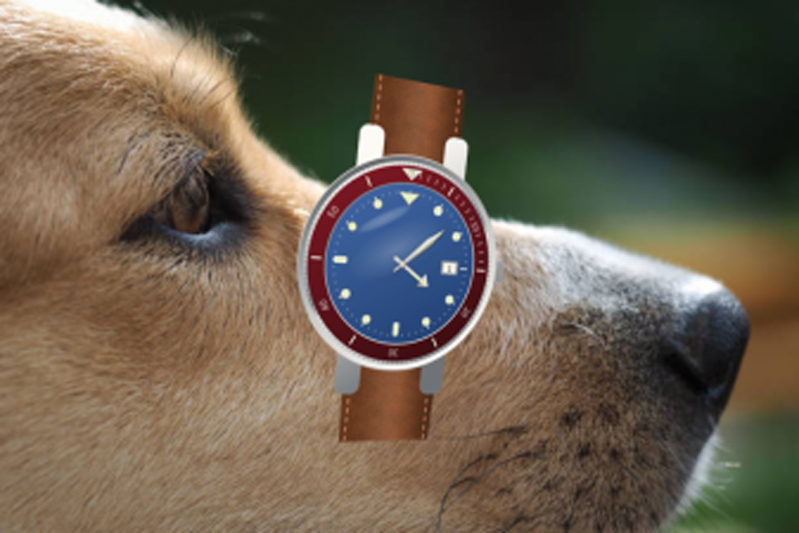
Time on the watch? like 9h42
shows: 4h08
